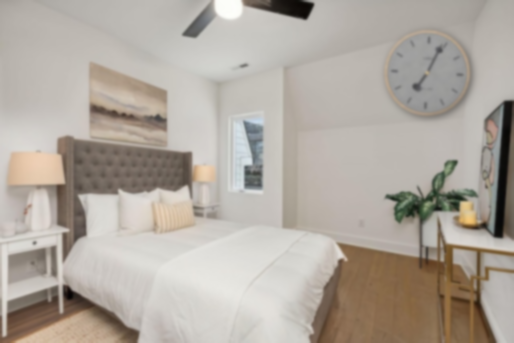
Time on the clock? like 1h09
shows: 7h04
